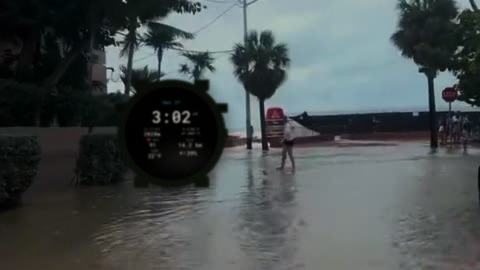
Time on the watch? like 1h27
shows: 3h02
